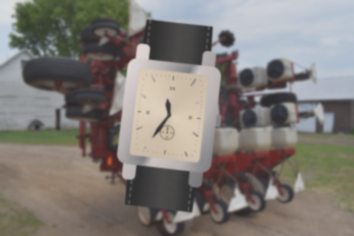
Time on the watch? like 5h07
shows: 11h35
